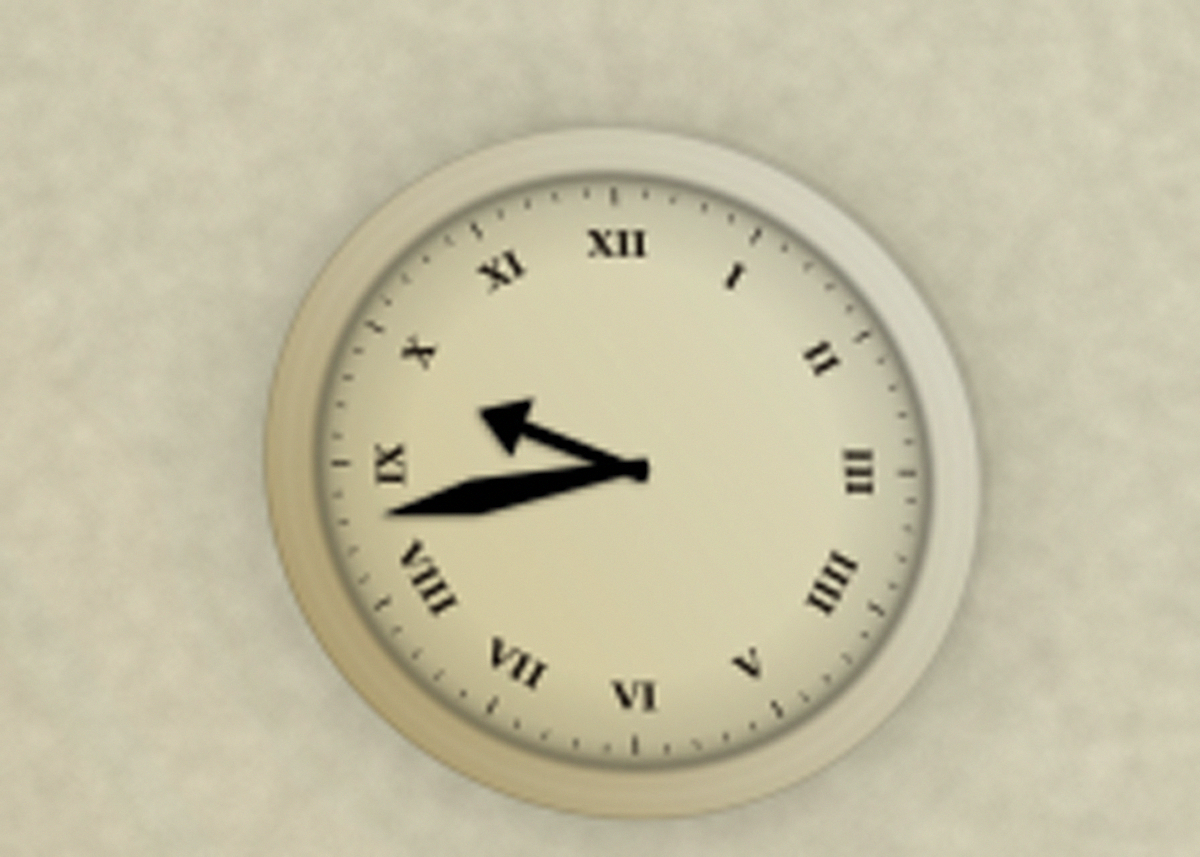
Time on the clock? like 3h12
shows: 9h43
